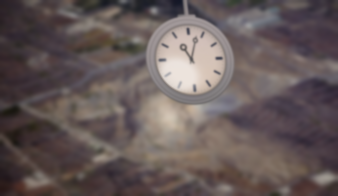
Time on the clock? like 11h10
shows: 11h03
